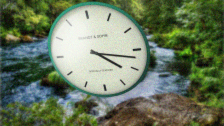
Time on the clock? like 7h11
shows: 4h17
